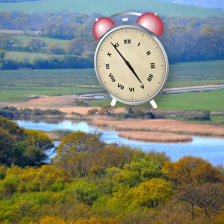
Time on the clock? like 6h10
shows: 4h54
